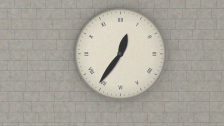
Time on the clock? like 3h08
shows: 12h36
